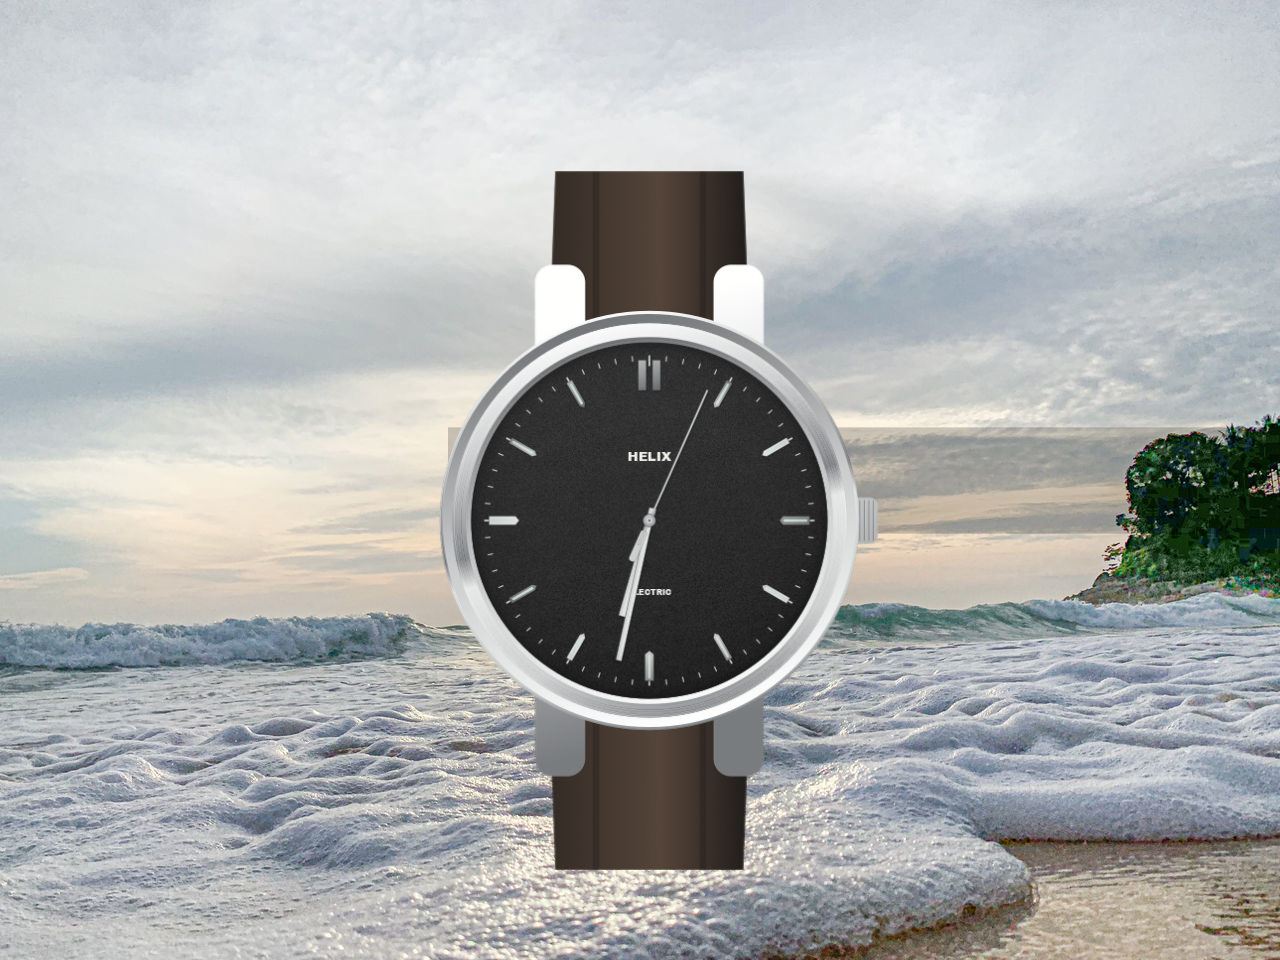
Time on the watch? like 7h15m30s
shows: 6h32m04s
